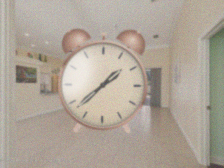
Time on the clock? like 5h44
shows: 1h38
